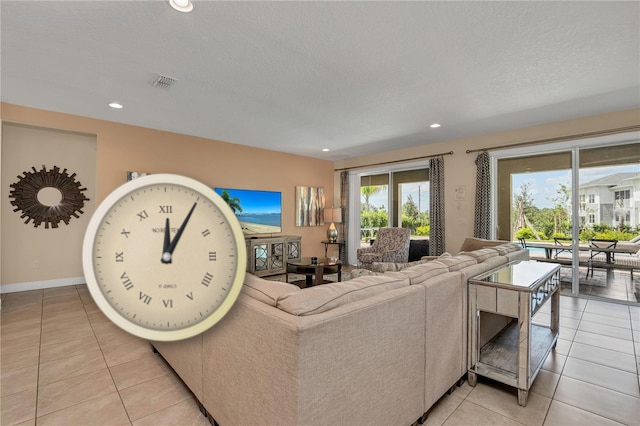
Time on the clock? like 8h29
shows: 12h05
